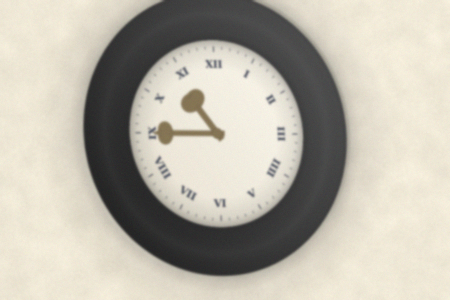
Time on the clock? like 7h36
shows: 10h45
